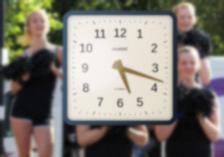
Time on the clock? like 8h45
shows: 5h18
